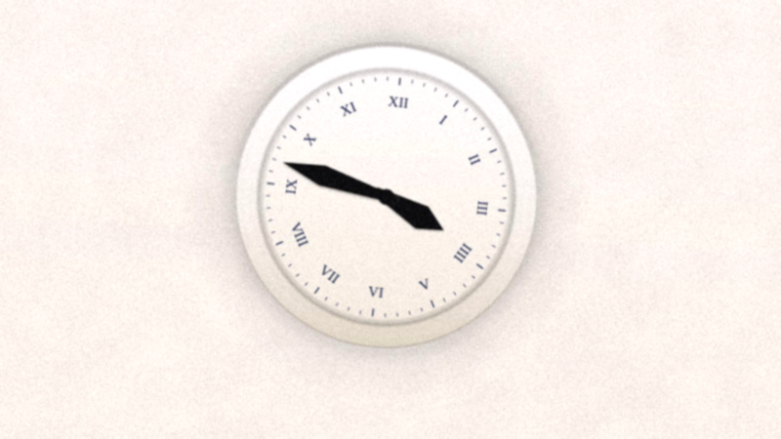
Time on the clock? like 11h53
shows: 3h47
